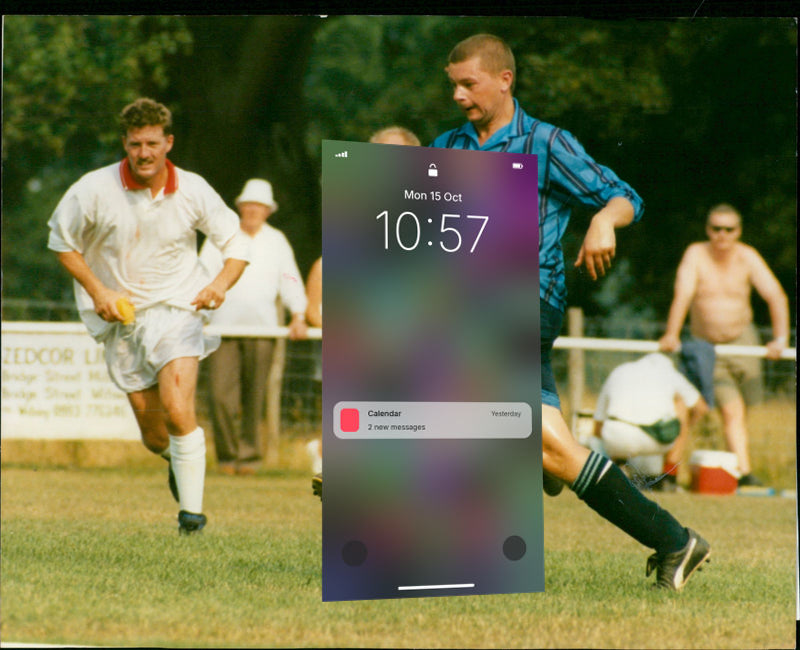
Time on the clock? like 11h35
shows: 10h57
